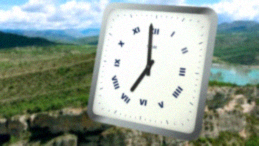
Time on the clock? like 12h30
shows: 6h59
